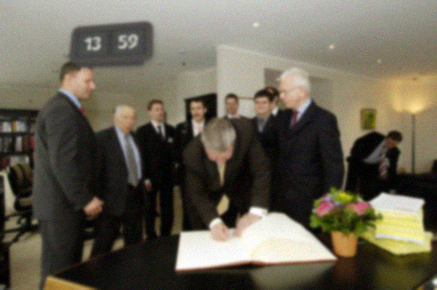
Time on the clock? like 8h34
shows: 13h59
